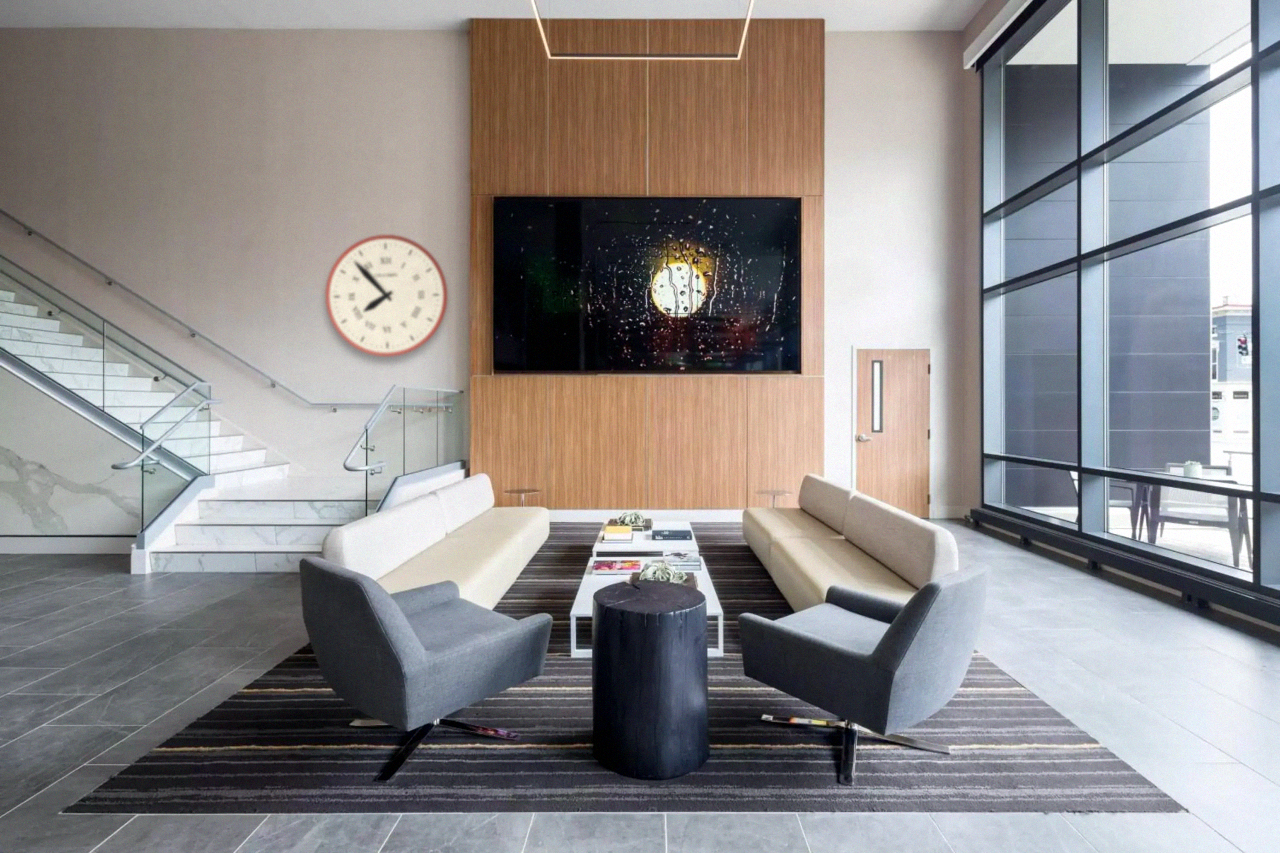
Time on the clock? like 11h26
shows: 7h53
